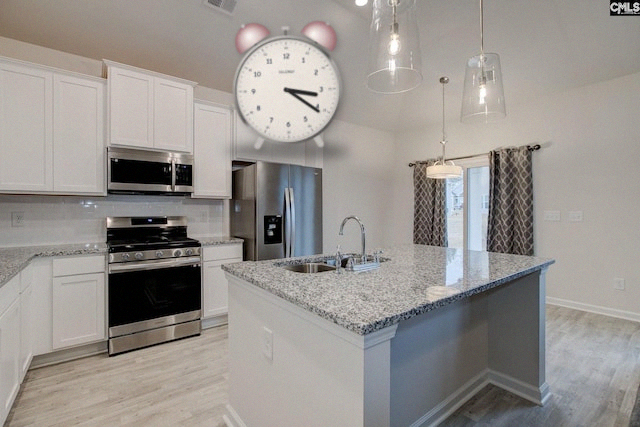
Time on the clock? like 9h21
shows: 3h21
